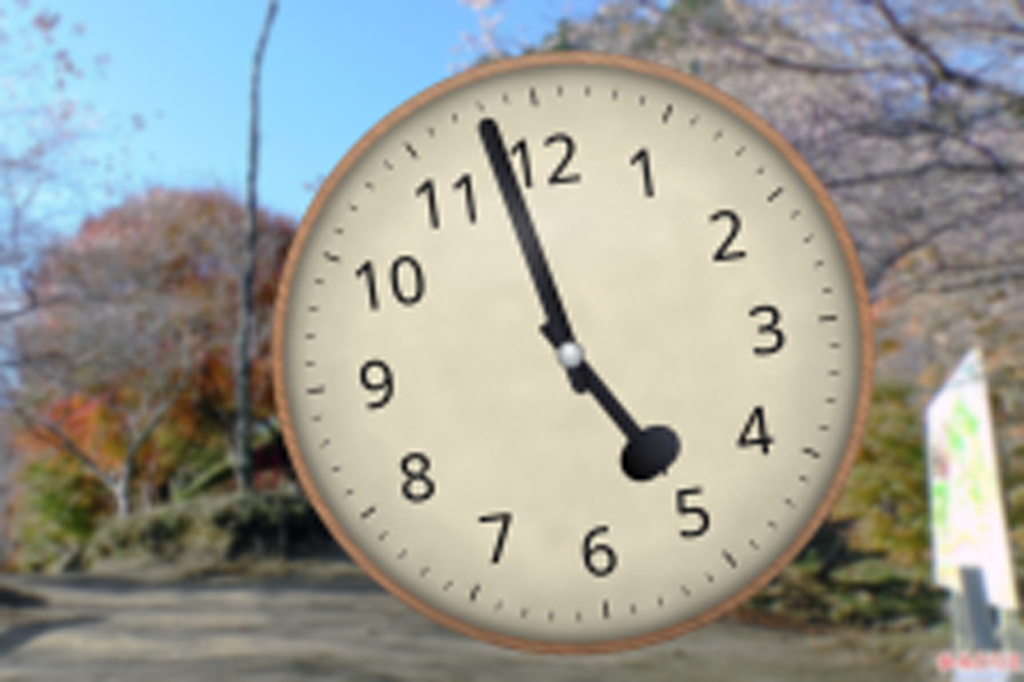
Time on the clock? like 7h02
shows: 4h58
